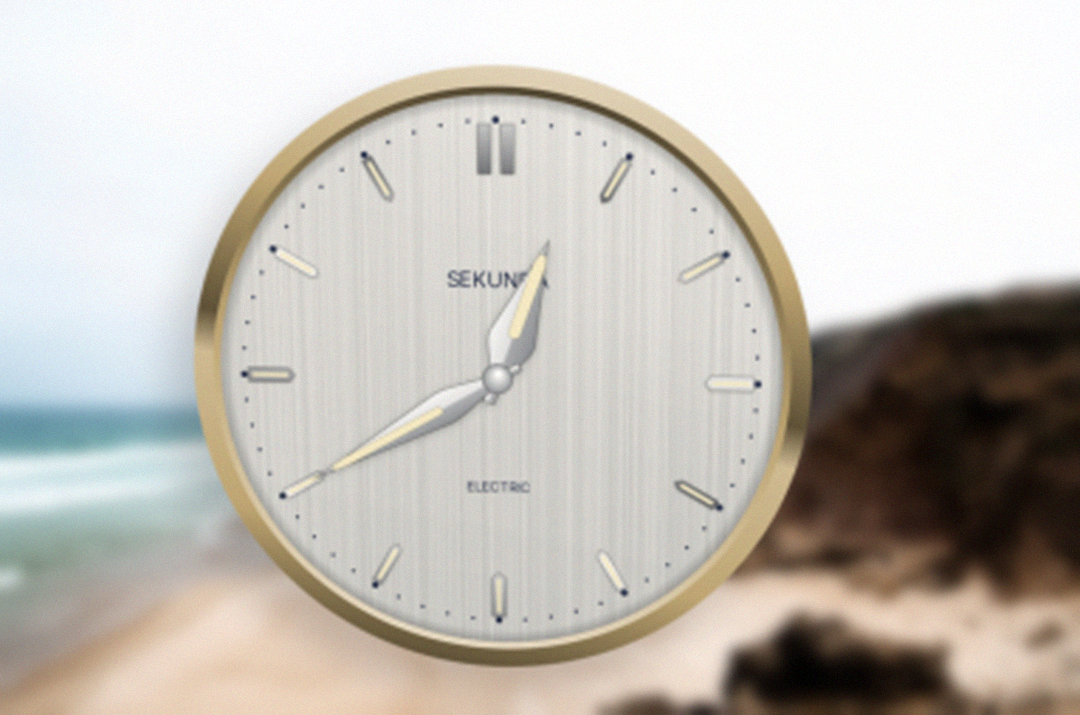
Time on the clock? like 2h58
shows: 12h40
